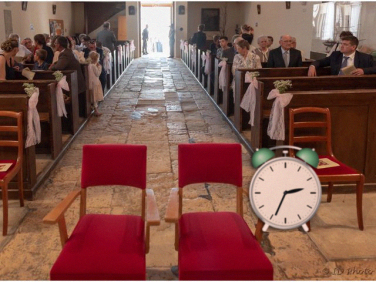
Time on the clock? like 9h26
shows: 2h34
